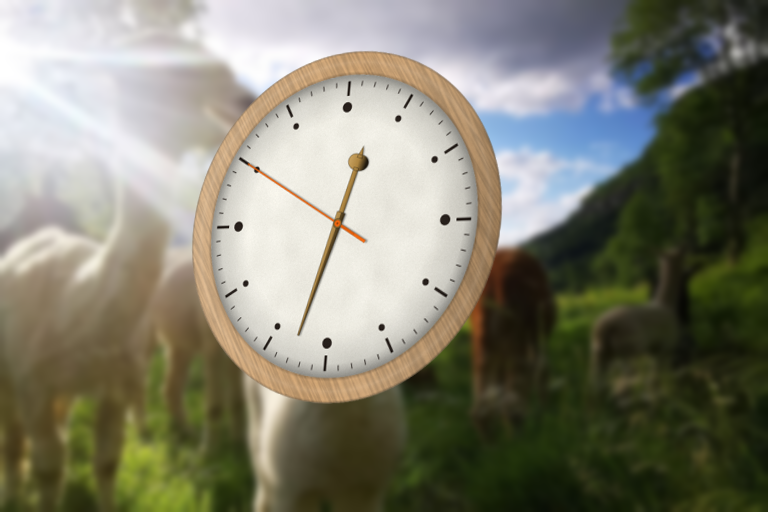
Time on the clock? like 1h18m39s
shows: 12h32m50s
